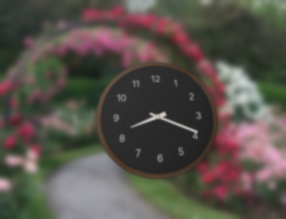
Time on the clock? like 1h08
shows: 8h19
